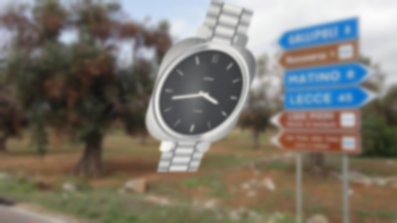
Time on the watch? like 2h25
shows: 3h43
